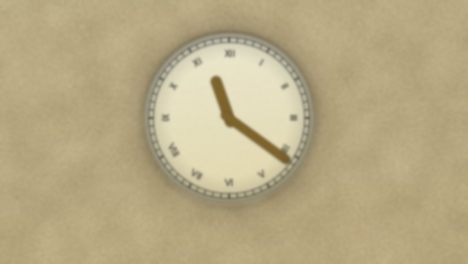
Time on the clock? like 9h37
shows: 11h21
